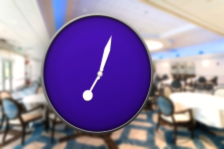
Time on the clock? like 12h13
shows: 7h03
